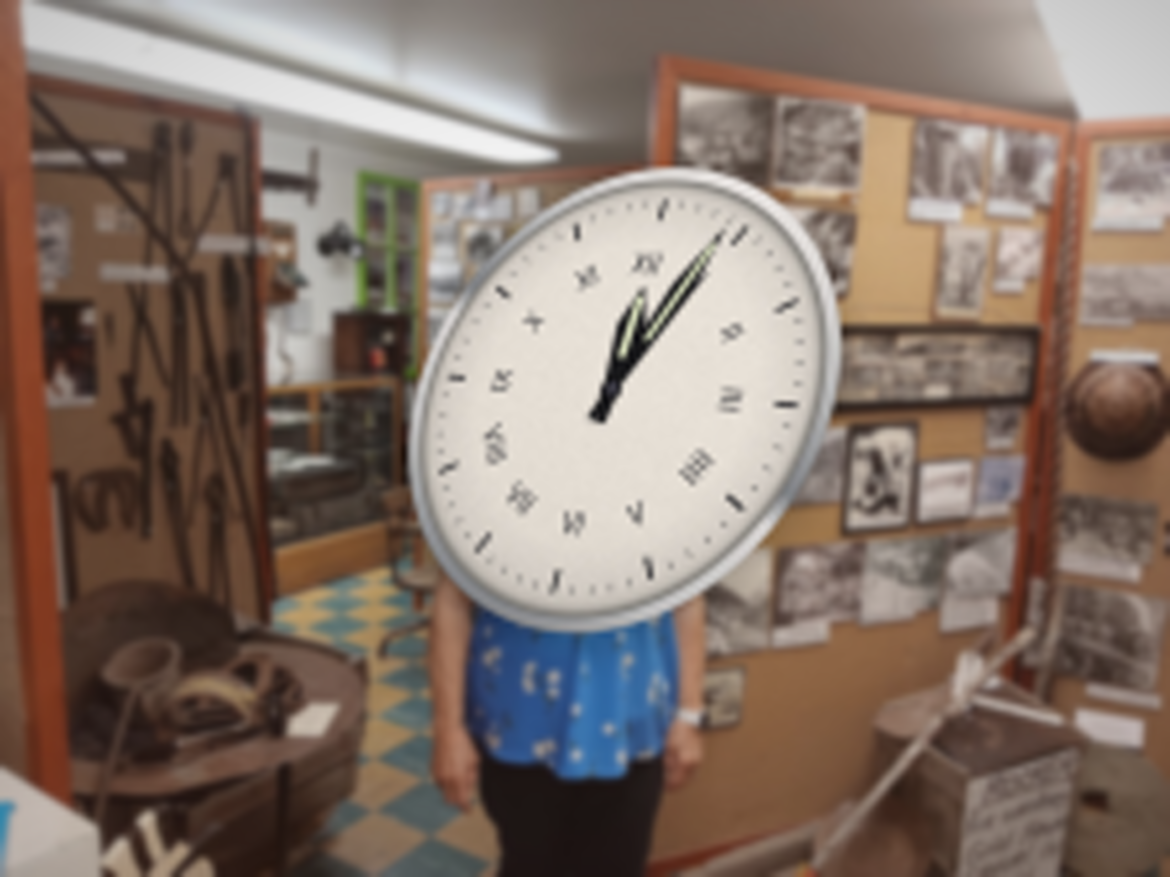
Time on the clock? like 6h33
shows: 12h04
